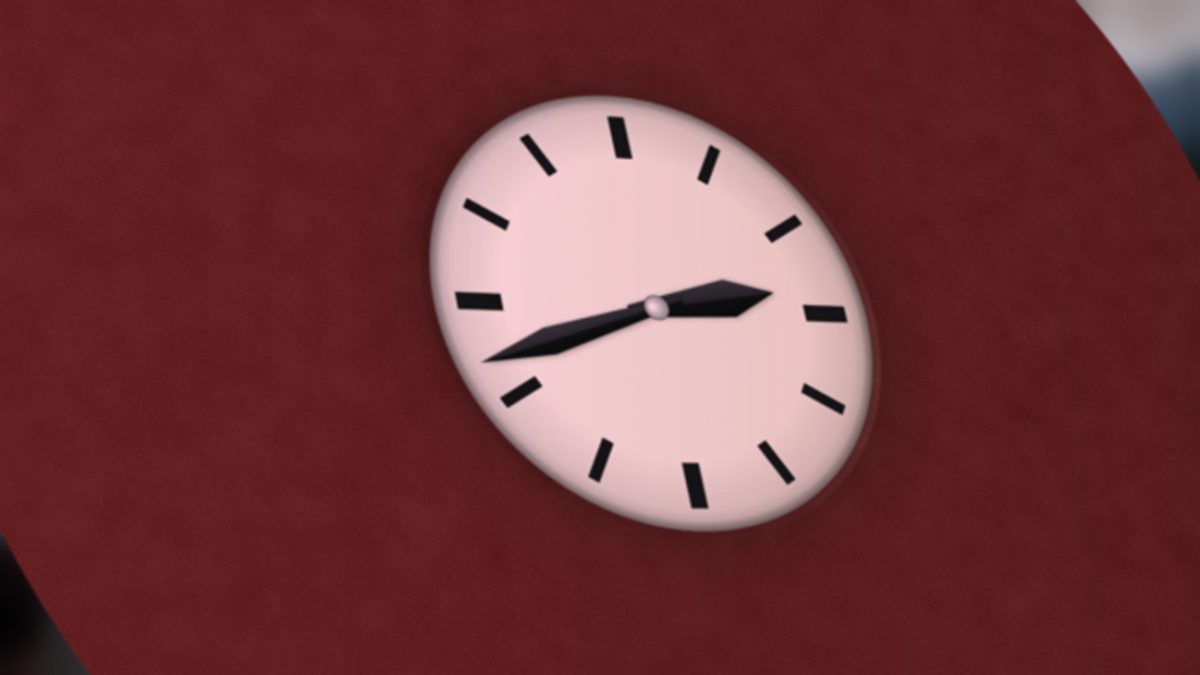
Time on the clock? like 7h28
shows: 2h42
